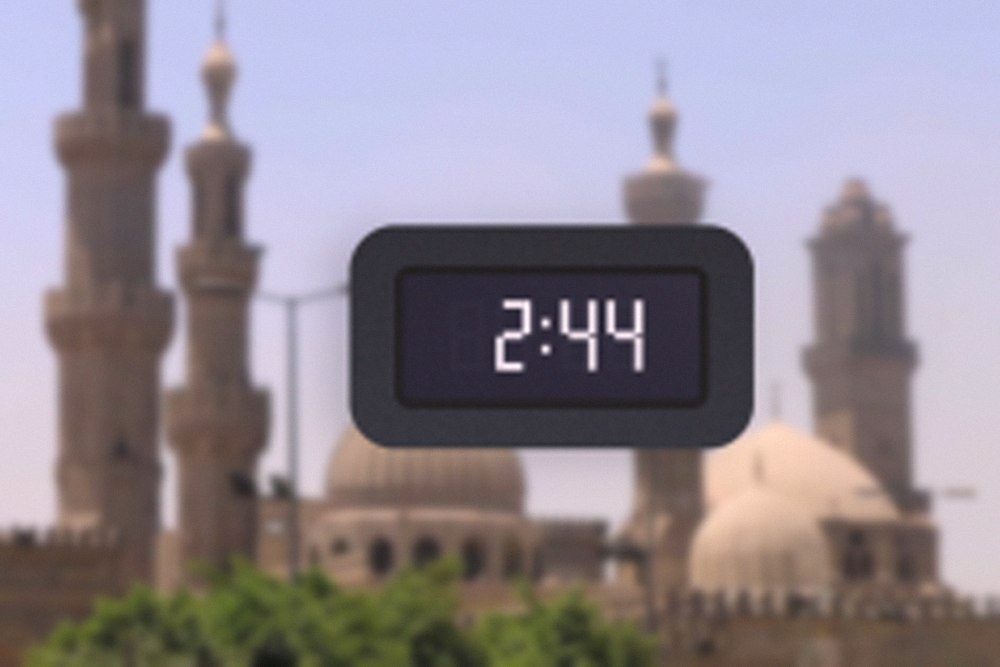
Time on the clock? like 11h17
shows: 2h44
